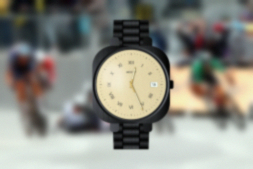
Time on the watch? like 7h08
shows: 12h26
